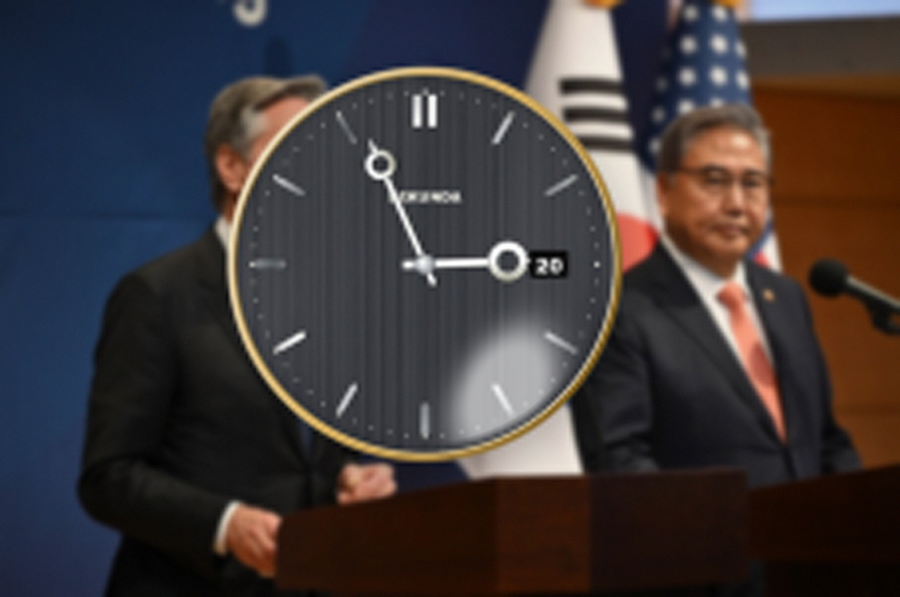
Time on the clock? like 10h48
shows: 2h56
